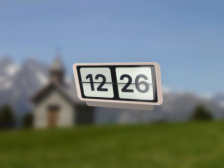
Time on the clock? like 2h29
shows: 12h26
